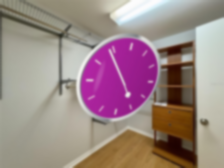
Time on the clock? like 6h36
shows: 4h54
